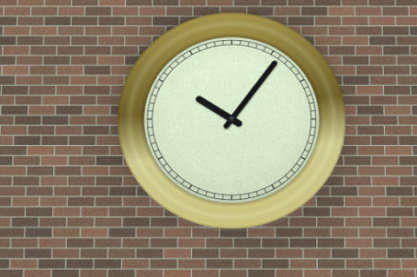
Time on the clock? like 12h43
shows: 10h06
